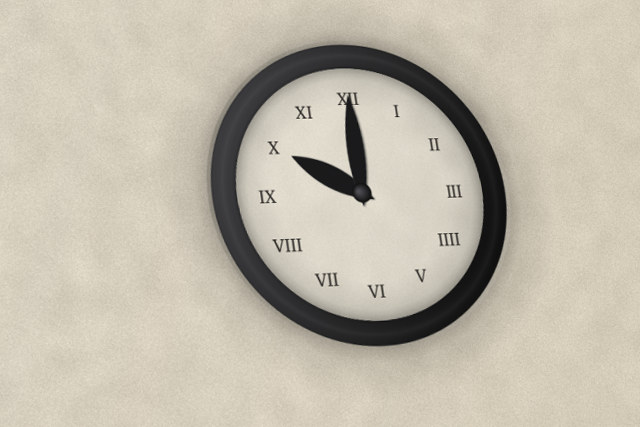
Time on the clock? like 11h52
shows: 10h00
